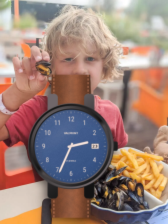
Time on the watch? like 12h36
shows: 2h34
